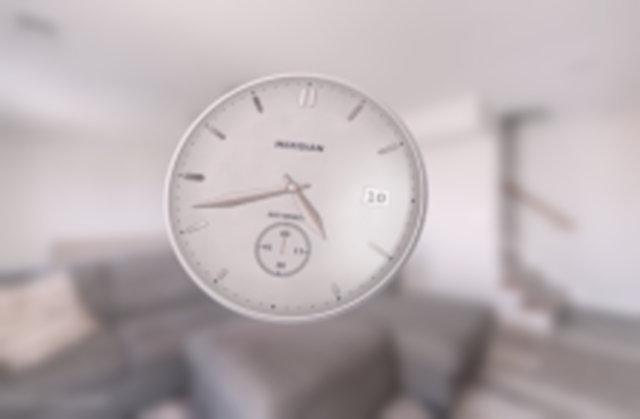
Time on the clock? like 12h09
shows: 4h42
